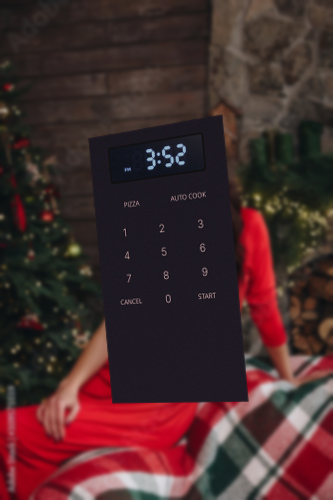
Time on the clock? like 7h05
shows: 3h52
